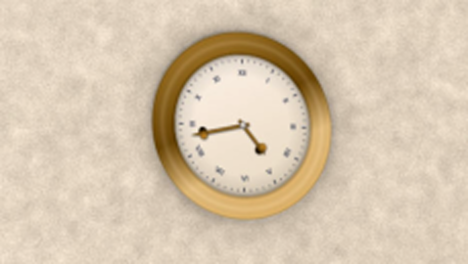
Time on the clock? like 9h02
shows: 4h43
